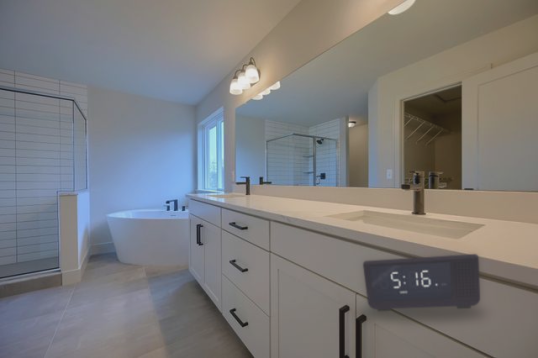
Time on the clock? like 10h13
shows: 5h16
